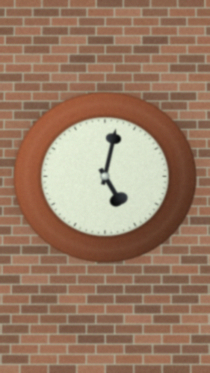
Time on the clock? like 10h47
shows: 5h02
